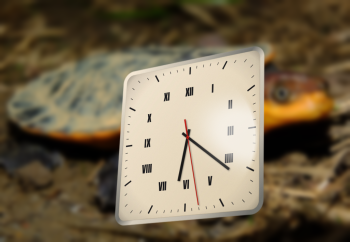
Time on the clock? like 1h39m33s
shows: 6h21m28s
